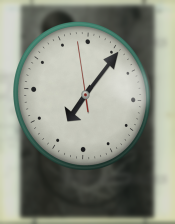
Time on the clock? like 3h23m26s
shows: 7h05m58s
